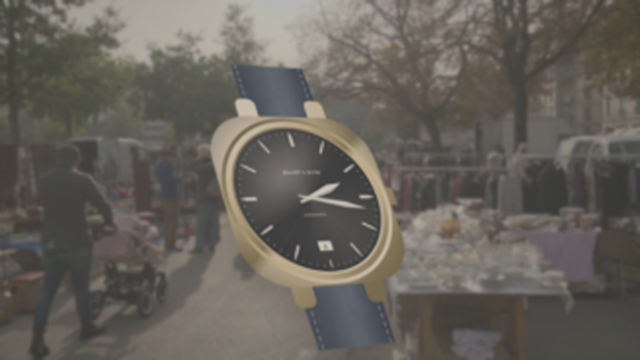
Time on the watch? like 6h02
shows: 2h17
